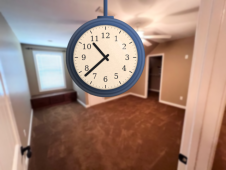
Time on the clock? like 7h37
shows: 10h38
